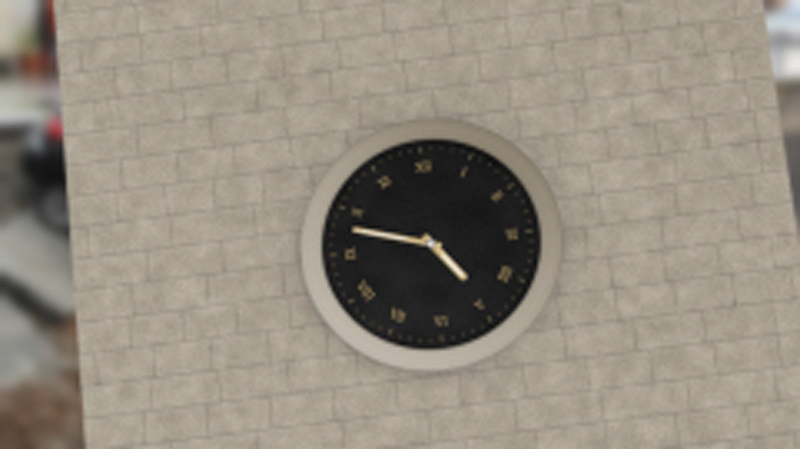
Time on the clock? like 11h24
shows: 4h48
